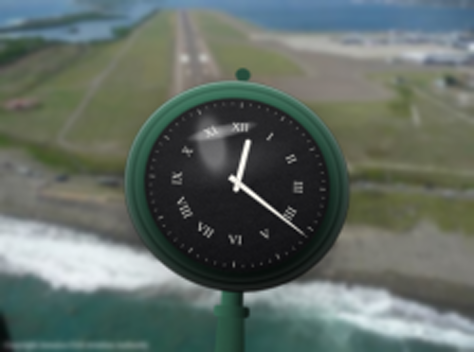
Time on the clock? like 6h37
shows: 12h21
